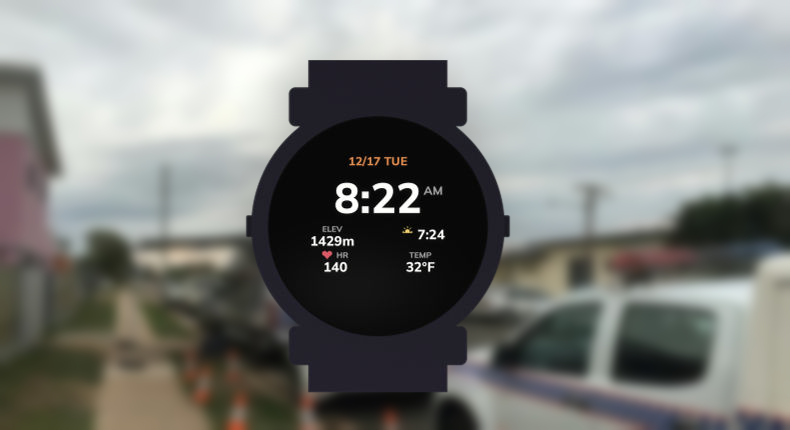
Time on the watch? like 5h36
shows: 8h22
